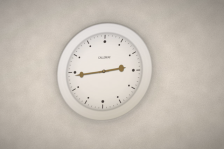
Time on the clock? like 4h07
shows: 2h44
